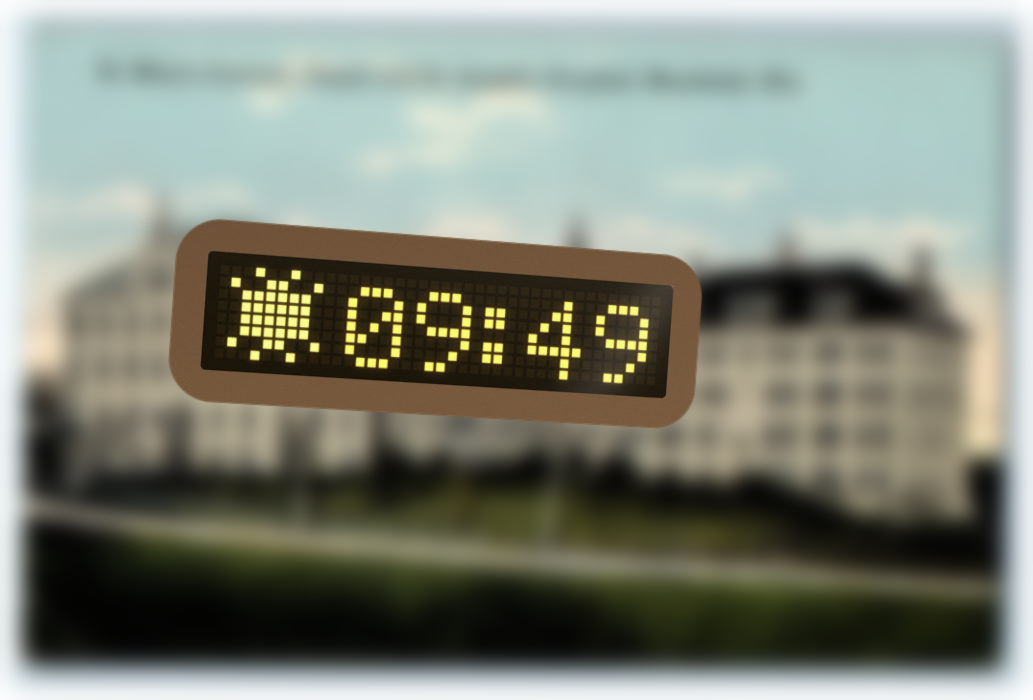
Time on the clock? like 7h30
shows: 9h49
